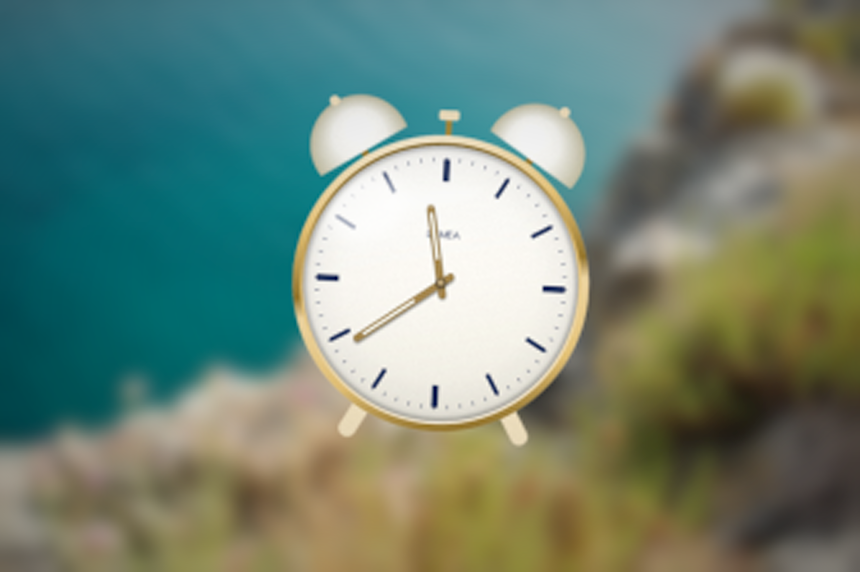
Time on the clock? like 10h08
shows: 11h39
